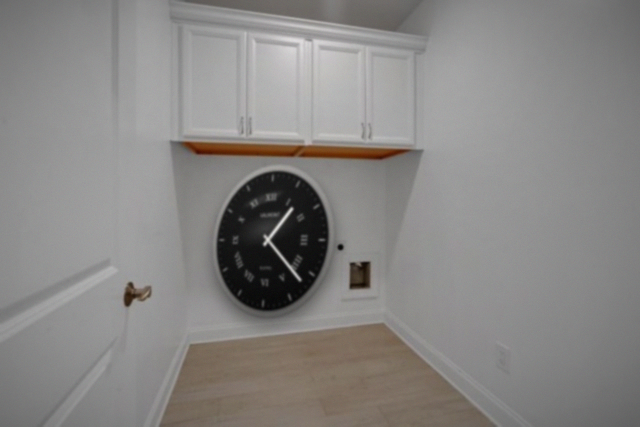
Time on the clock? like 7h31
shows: 1h22
